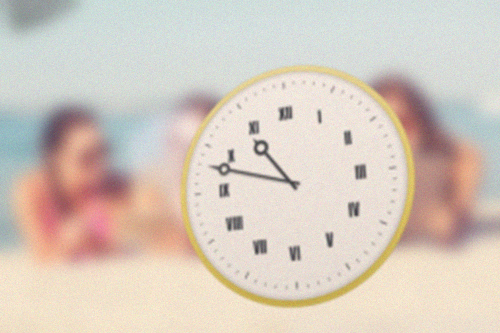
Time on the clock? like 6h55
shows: 10h48
